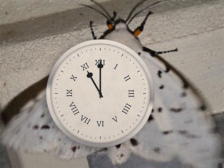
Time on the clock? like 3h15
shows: 11h00
